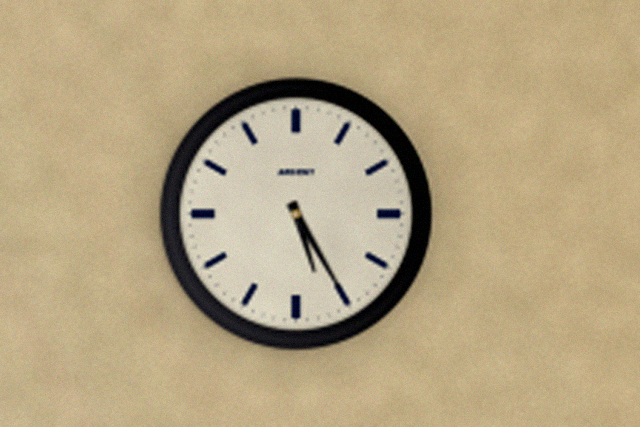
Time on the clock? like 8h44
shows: 5h25
